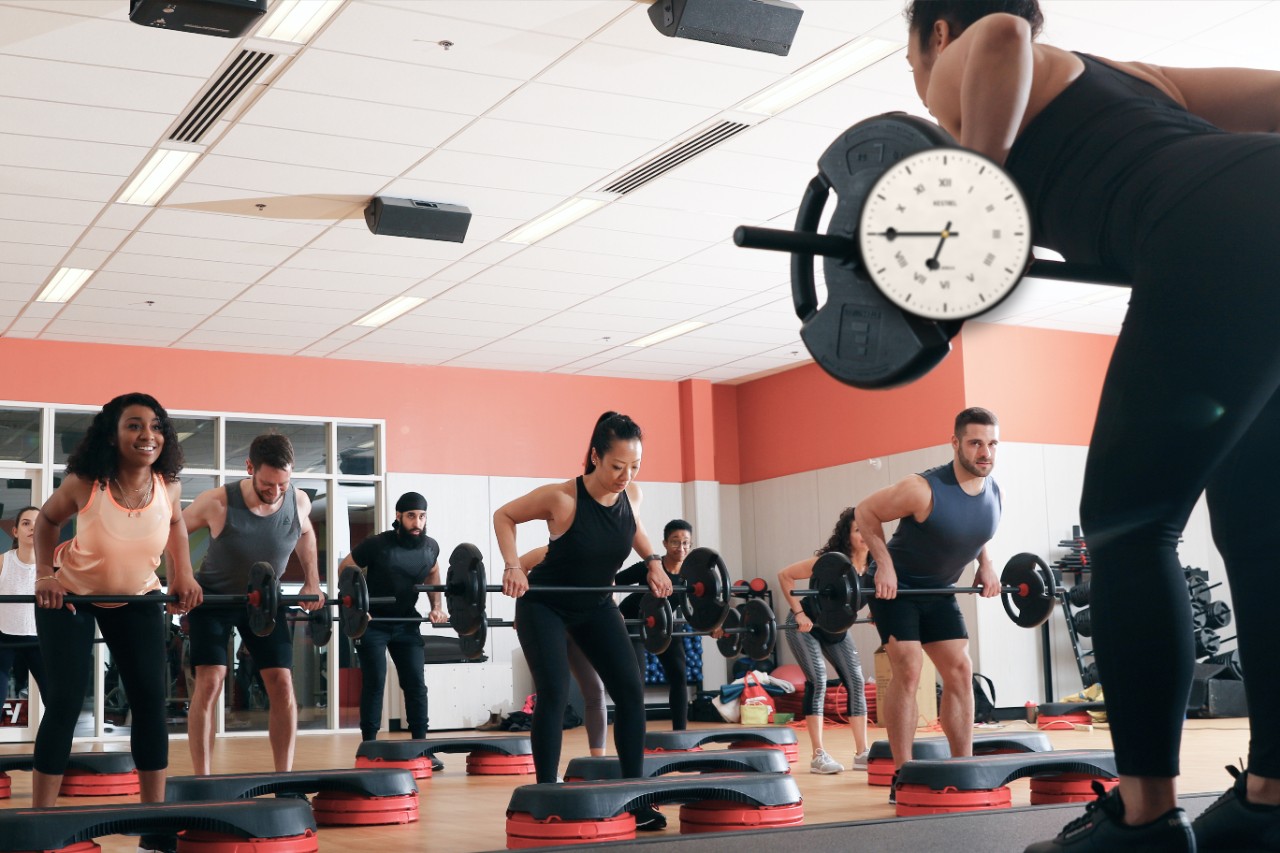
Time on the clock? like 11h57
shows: 6h45
